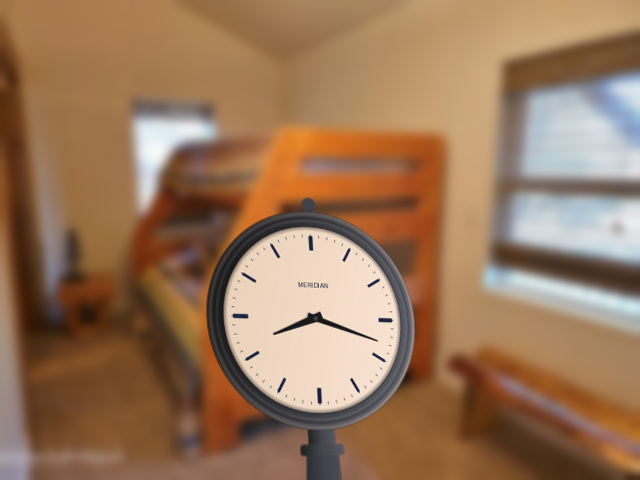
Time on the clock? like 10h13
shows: 8h18
